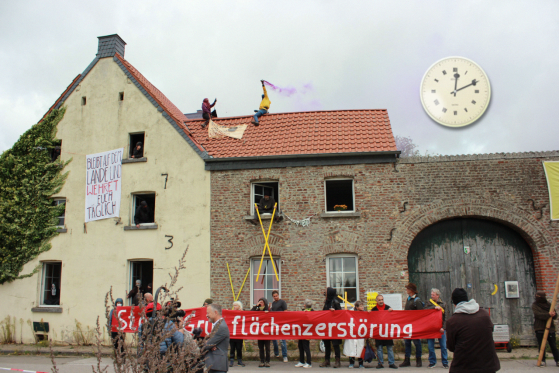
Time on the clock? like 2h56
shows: 12h11
